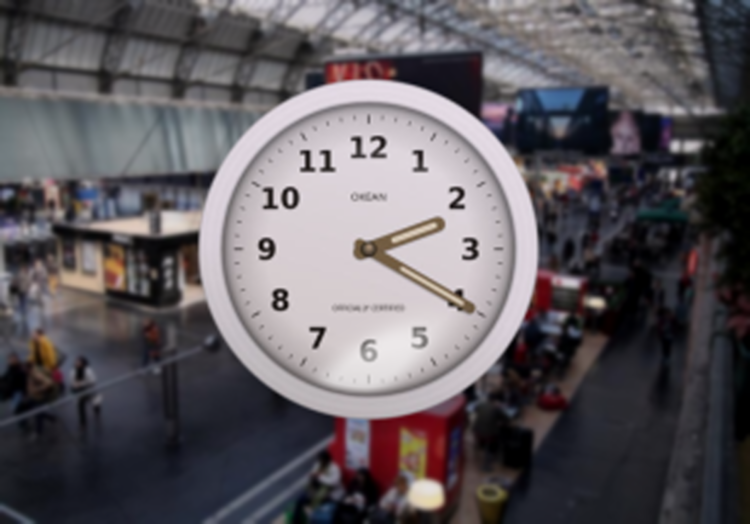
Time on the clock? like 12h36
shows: 2h20
